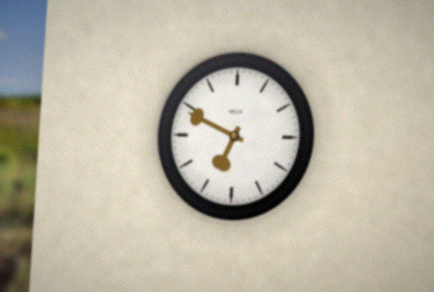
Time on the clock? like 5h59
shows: 6h49
